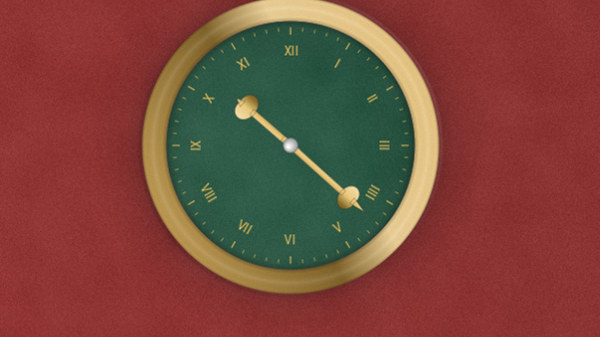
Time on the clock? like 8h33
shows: 10h22
